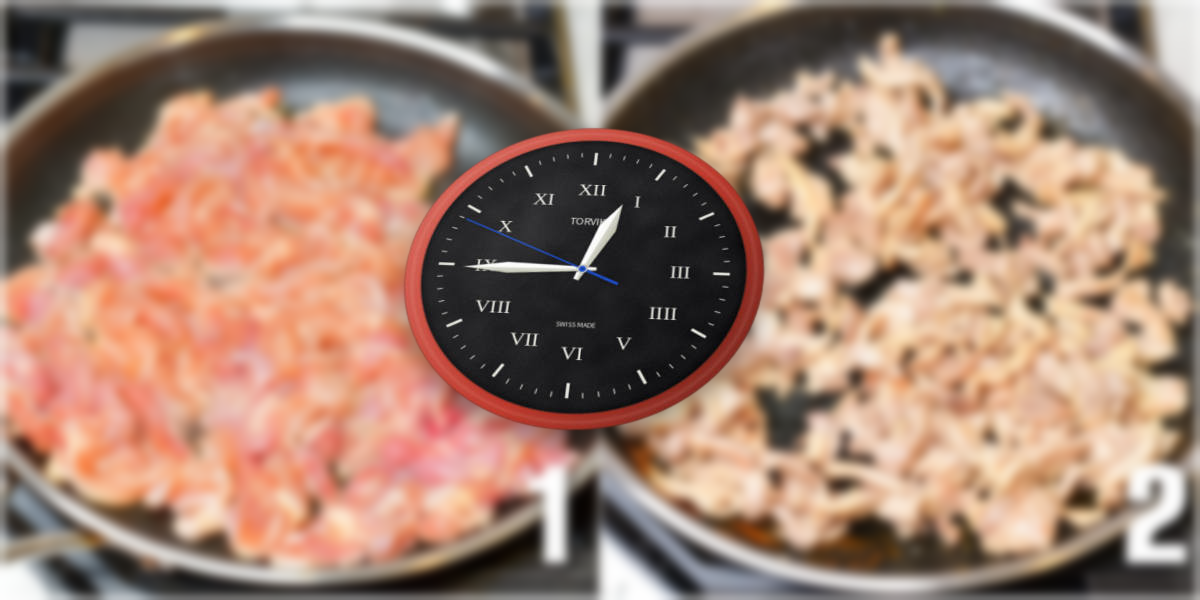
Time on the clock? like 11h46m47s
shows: 12h44m49s
